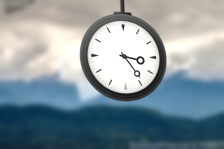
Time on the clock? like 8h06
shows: 3h24
